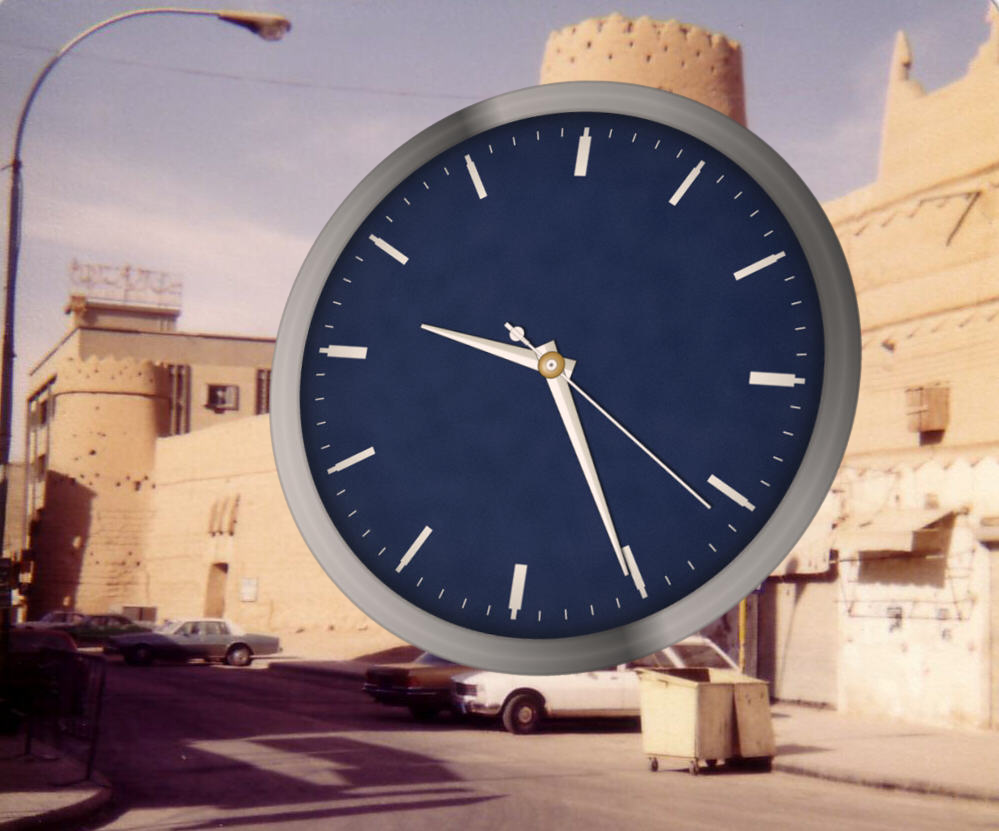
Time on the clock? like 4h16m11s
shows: 9h25m21s
